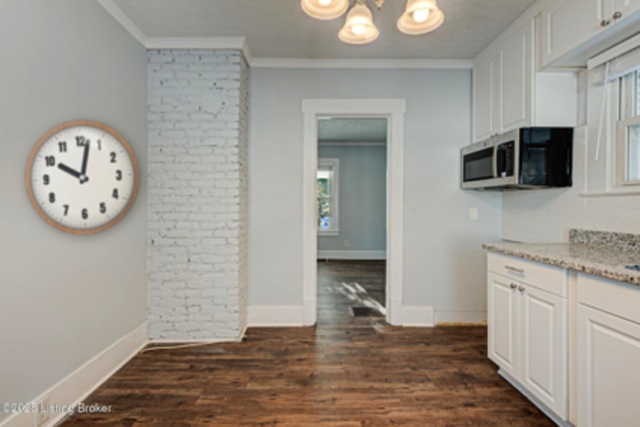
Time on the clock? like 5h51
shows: 10h02
